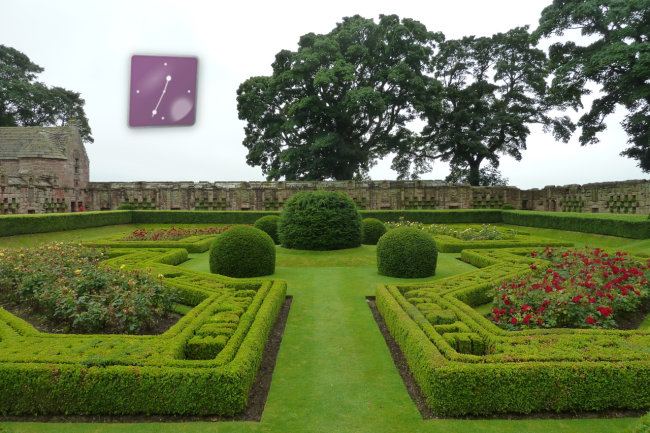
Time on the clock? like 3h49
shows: 12h34
